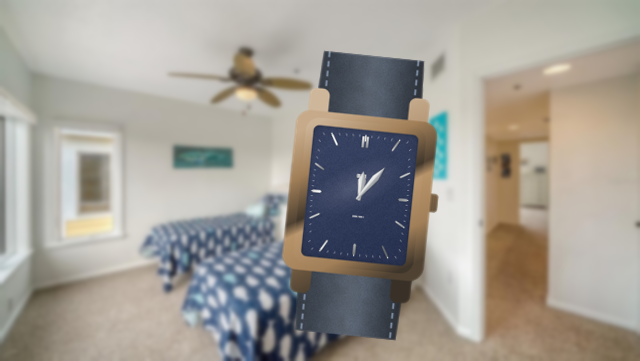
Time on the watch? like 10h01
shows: 12h06
